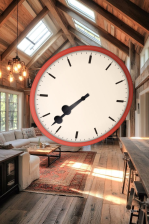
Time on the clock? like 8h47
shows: 7h37
